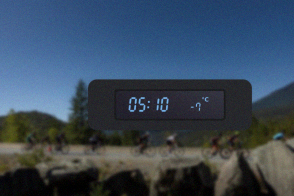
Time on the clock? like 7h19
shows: 5h10
